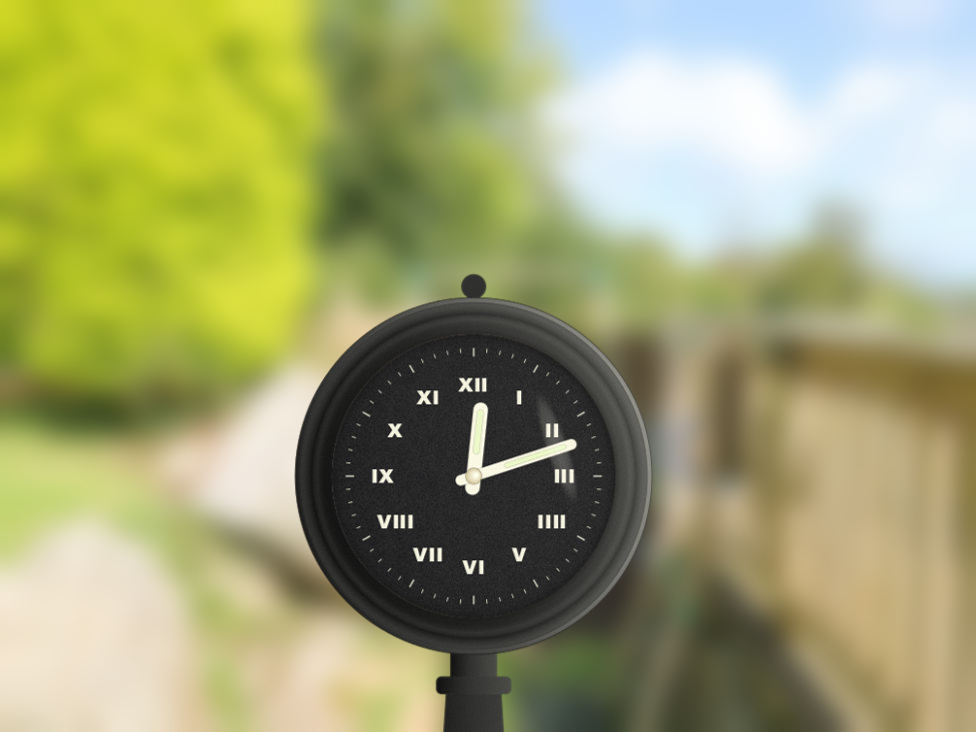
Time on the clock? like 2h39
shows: 12h12
